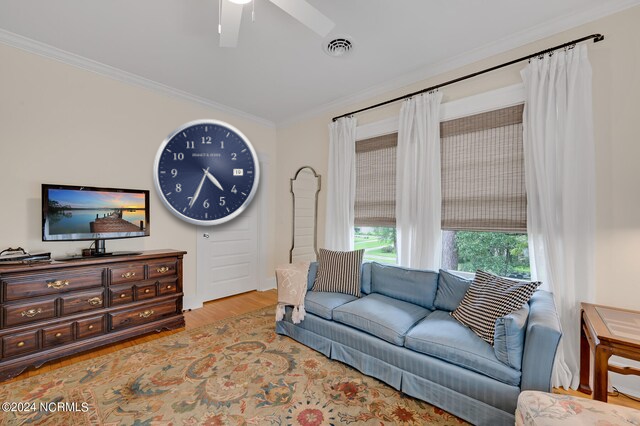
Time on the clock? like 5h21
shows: 4h34
